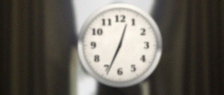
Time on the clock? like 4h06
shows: 12h34
